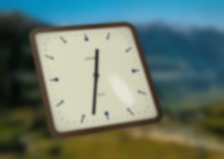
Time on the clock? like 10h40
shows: 12h33
